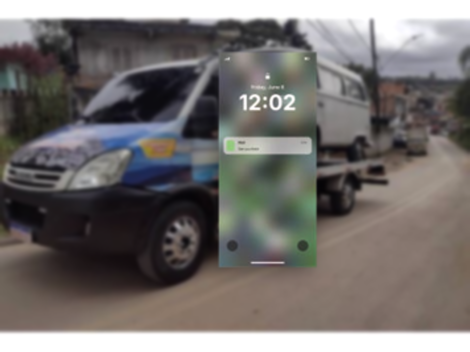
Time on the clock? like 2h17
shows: 12h02
